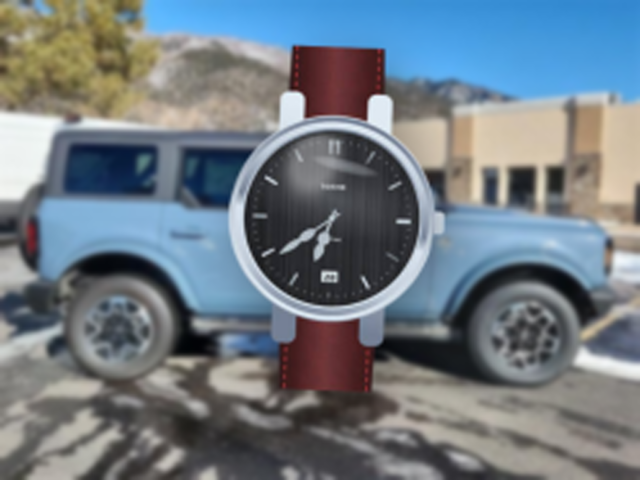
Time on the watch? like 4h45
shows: 6h39
